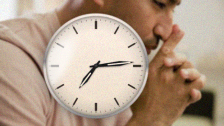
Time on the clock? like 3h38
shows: 7h14
